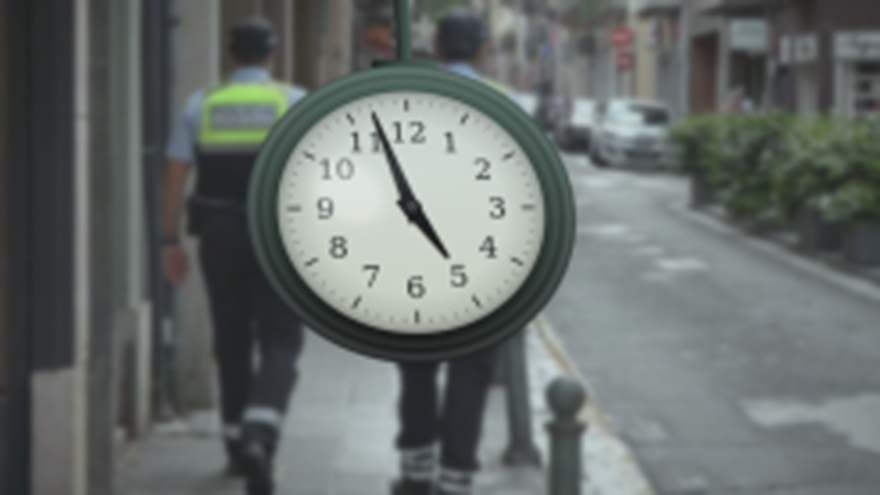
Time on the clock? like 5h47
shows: 4h57
